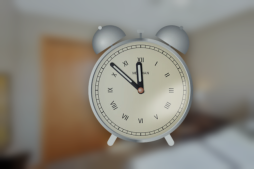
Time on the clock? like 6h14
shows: 11h52
